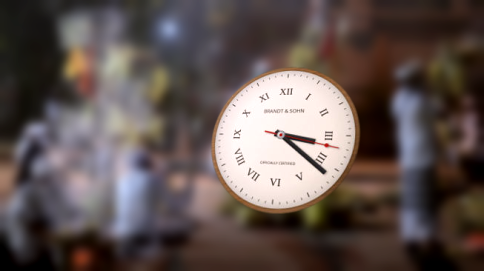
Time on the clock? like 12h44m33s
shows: 3h21m17s
